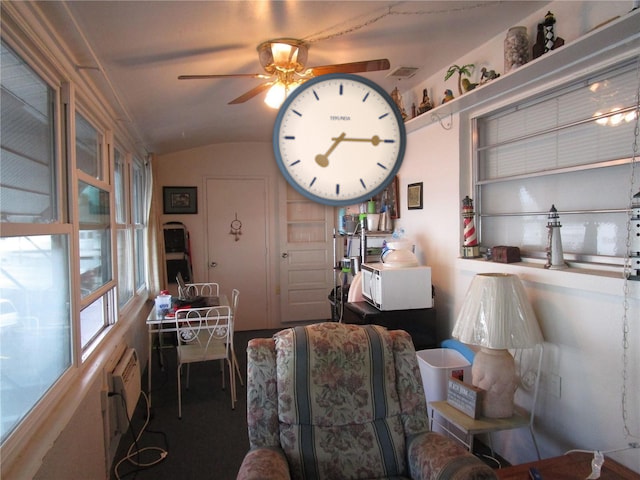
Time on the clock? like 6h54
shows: 7h15
